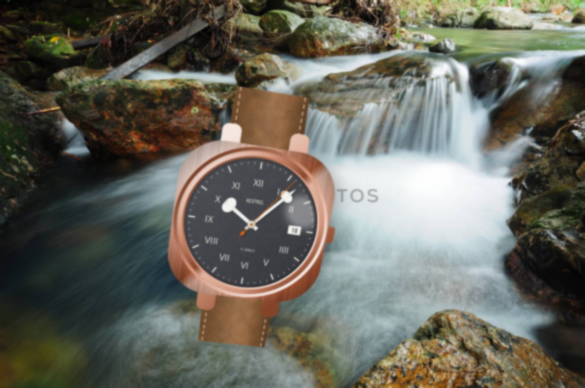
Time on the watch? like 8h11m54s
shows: 10h07m06s
